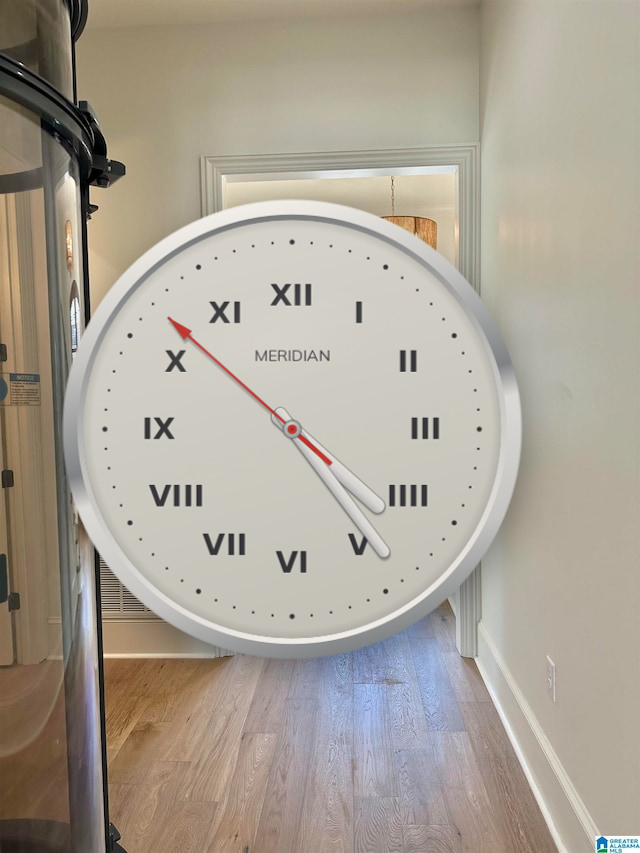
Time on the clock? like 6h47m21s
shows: 4h23m52s
